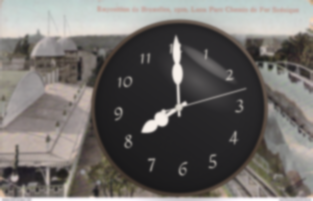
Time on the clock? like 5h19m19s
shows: 8h00m13s
